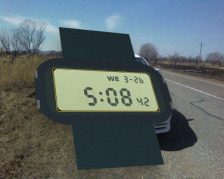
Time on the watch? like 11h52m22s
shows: 5h08m42s
